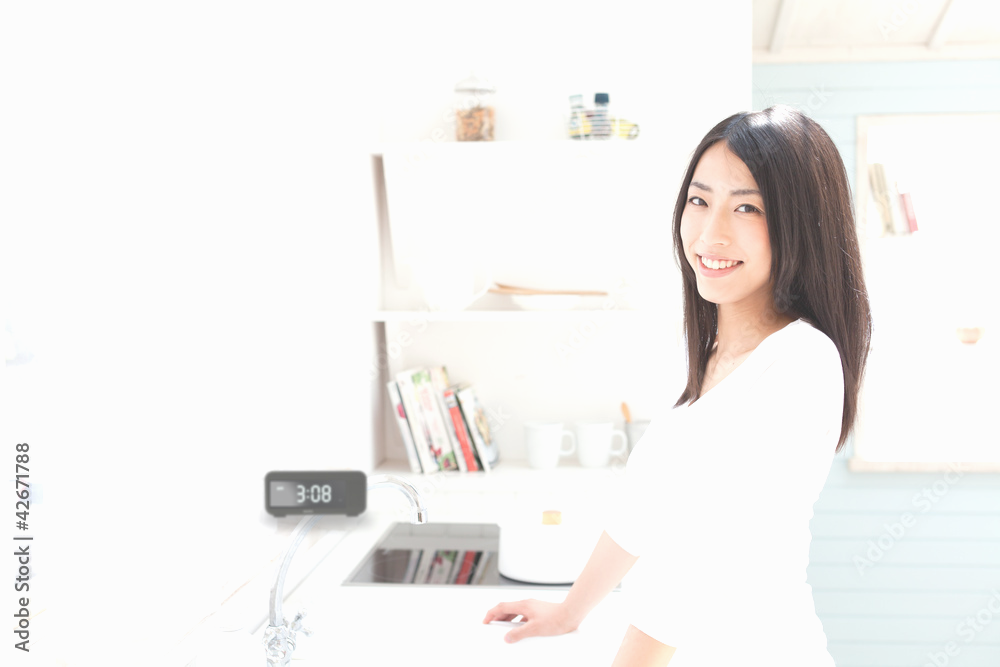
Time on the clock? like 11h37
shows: 3h08
